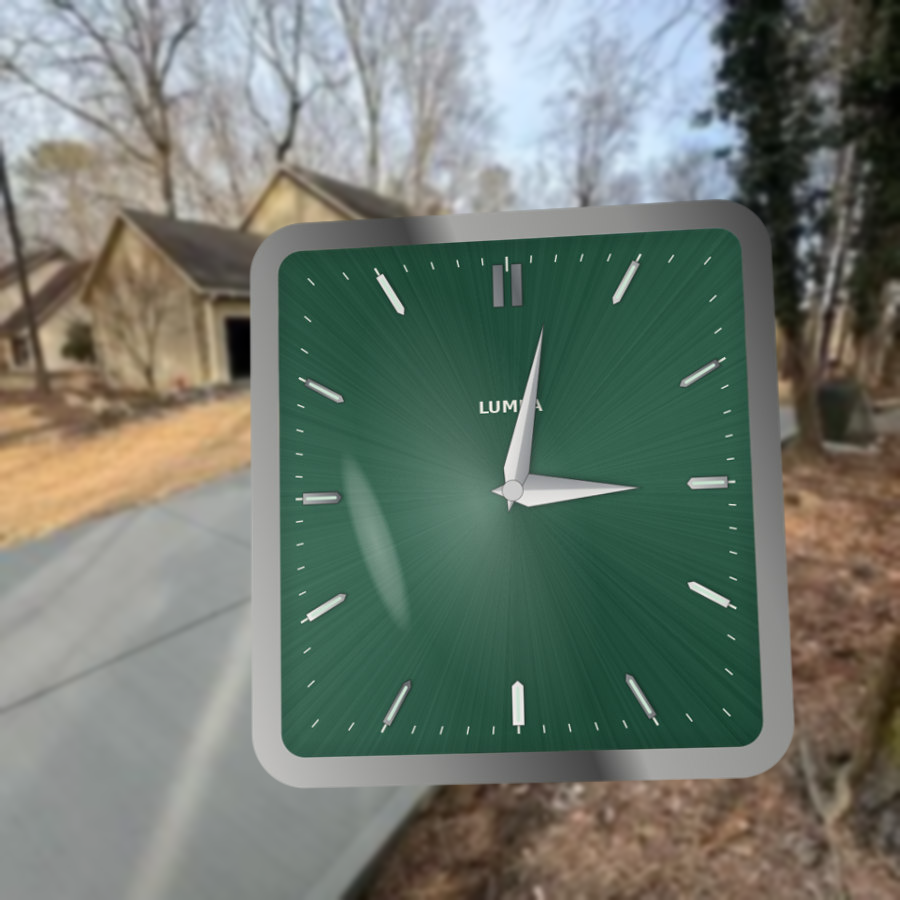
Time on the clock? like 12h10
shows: 3h02
